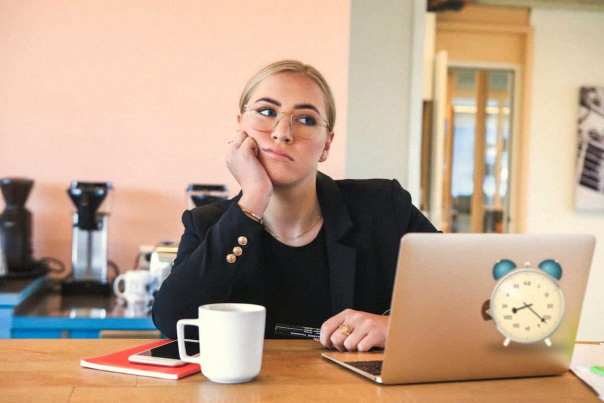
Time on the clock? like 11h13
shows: 8h22
